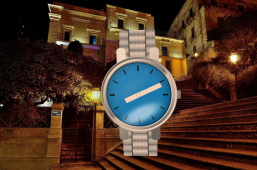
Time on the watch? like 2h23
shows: 8h11
